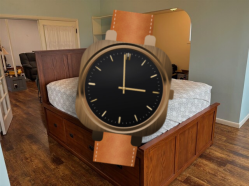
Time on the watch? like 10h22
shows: 2h59
